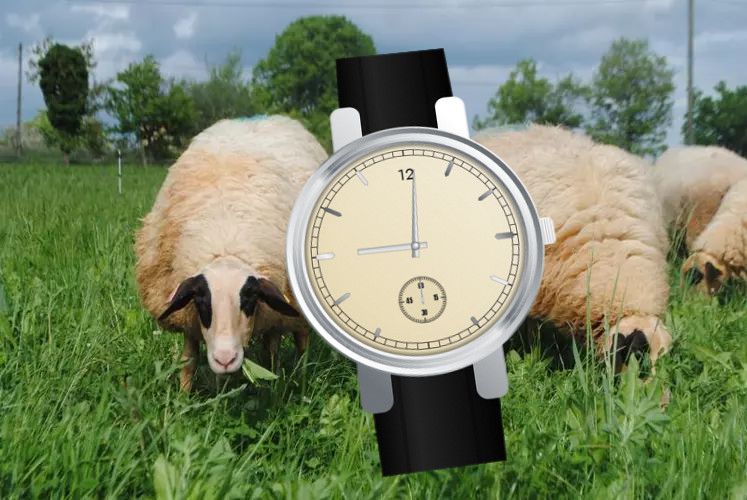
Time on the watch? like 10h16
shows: 9h01
